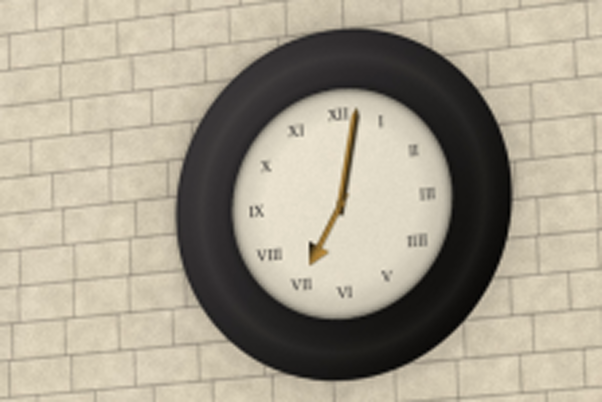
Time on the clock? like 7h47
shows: 7h02
